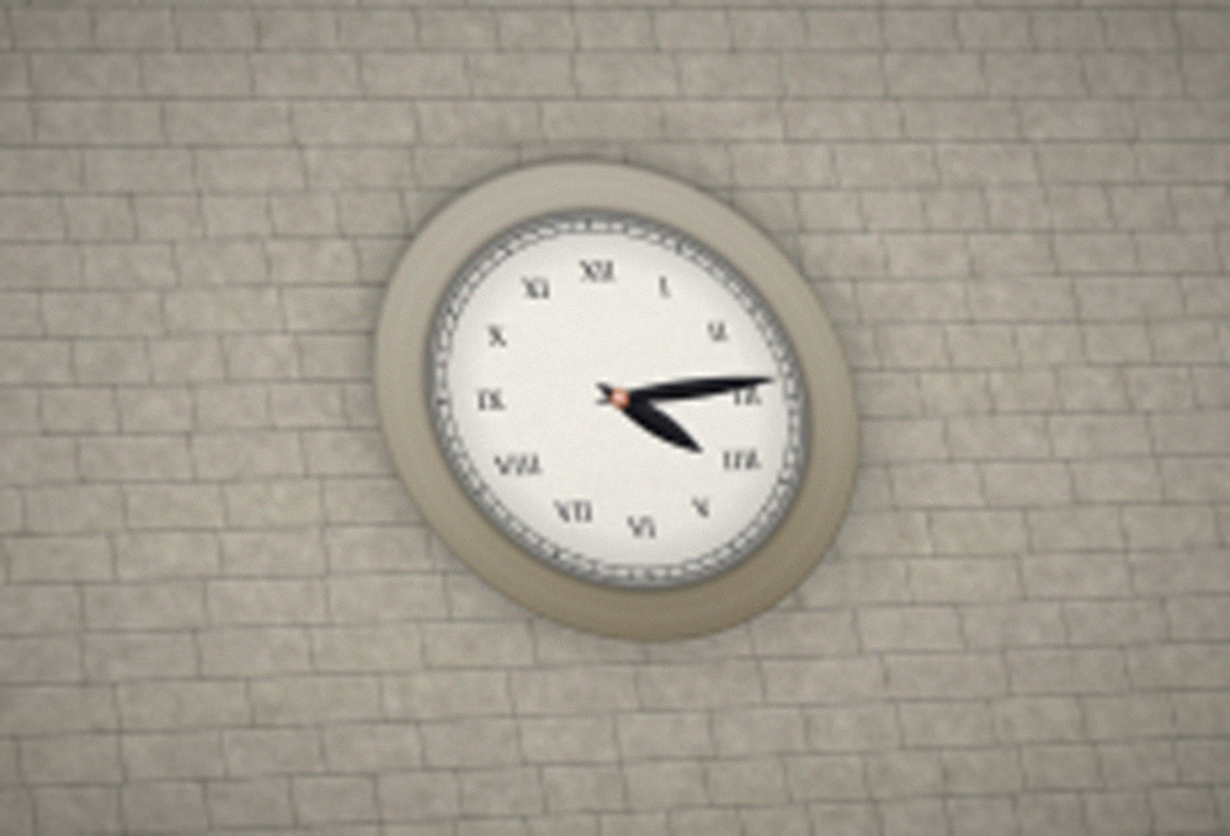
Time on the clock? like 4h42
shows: 4h14
